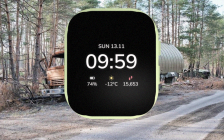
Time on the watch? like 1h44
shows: 9h59
